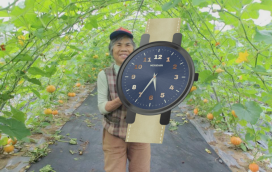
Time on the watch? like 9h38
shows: 5h35
